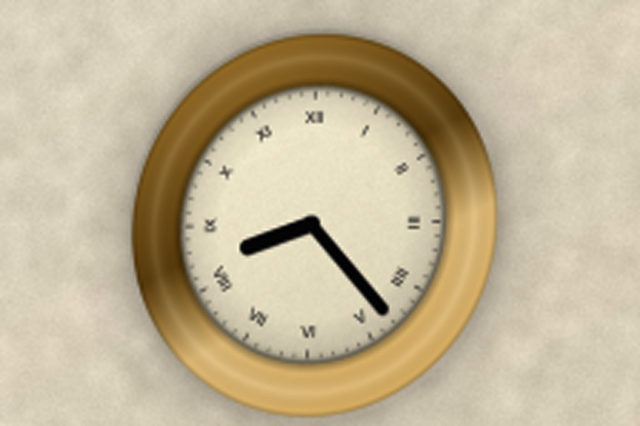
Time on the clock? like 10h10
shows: 8h23
